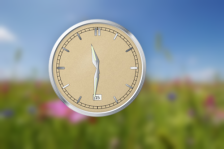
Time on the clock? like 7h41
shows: 11h31
